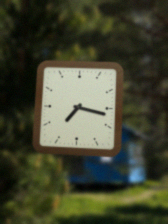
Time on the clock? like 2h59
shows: 7h17
